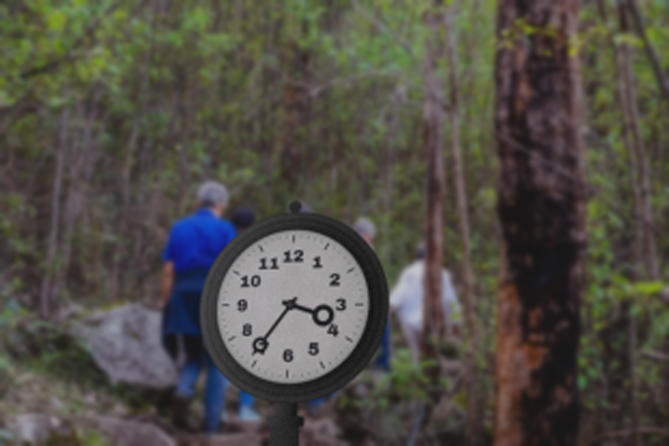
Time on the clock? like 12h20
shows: 3h36
